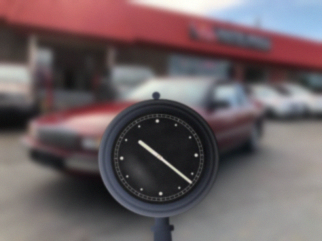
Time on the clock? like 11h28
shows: 10h22
